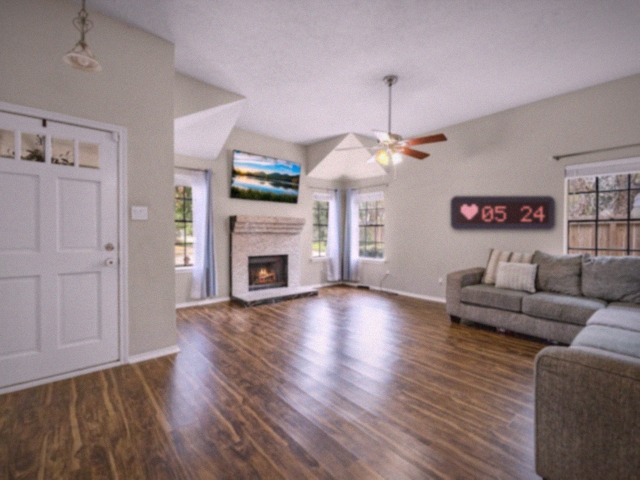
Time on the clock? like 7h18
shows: 5h24
